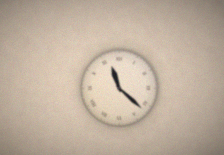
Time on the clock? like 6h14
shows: 11h22
